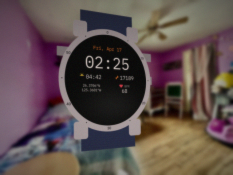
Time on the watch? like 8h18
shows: 2h25
